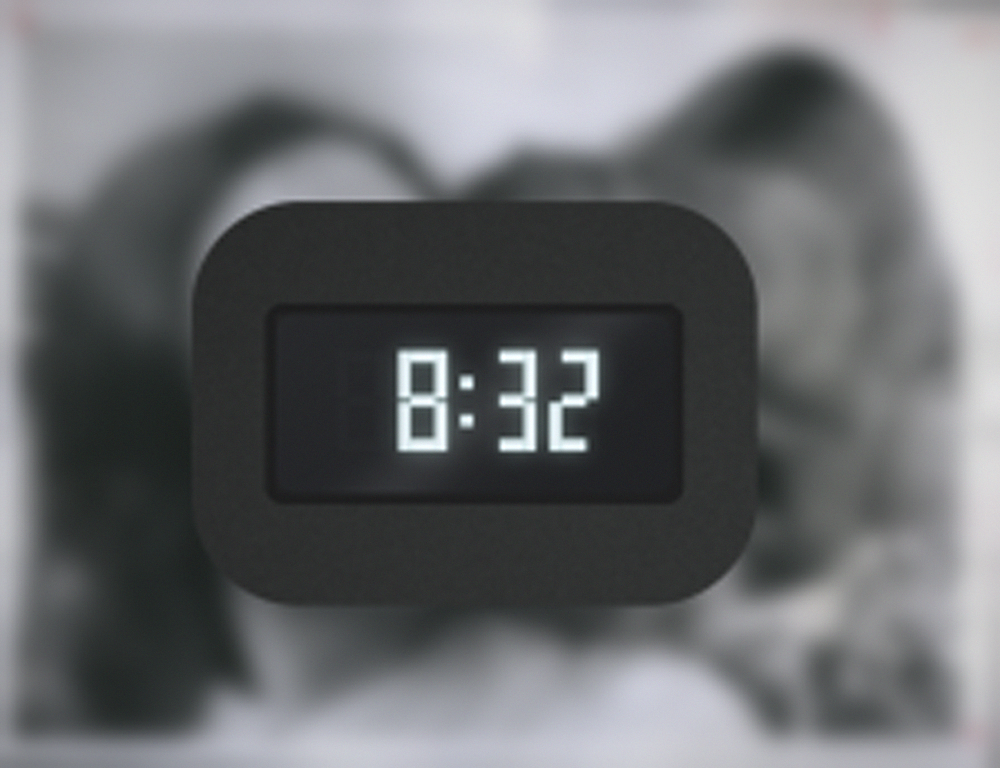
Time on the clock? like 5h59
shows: 8h32
